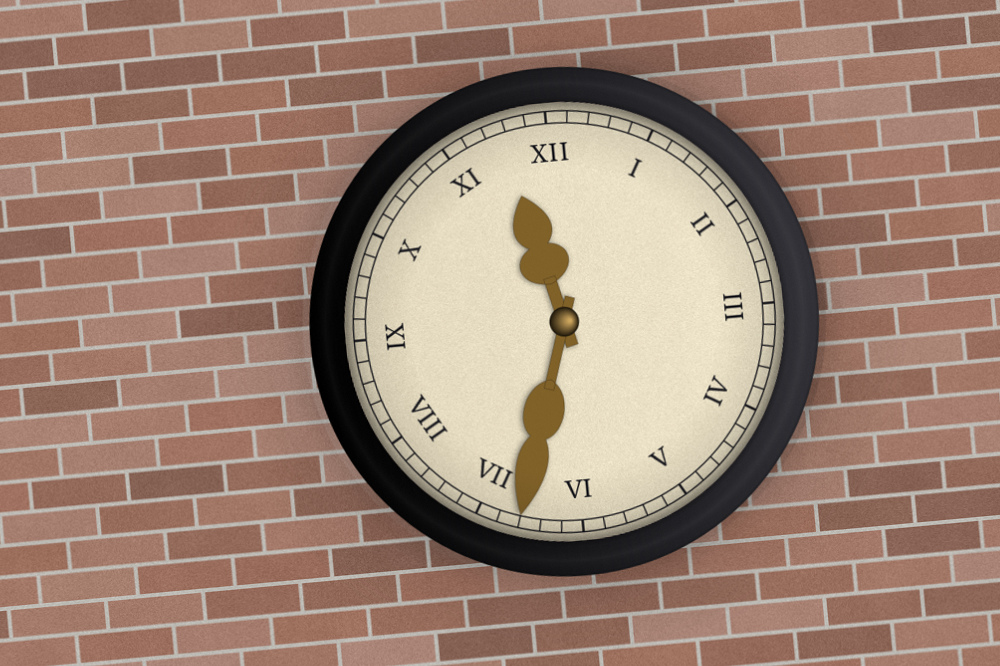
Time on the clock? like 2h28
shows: 11h33
